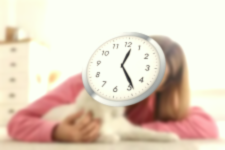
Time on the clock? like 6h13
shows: 12h24
